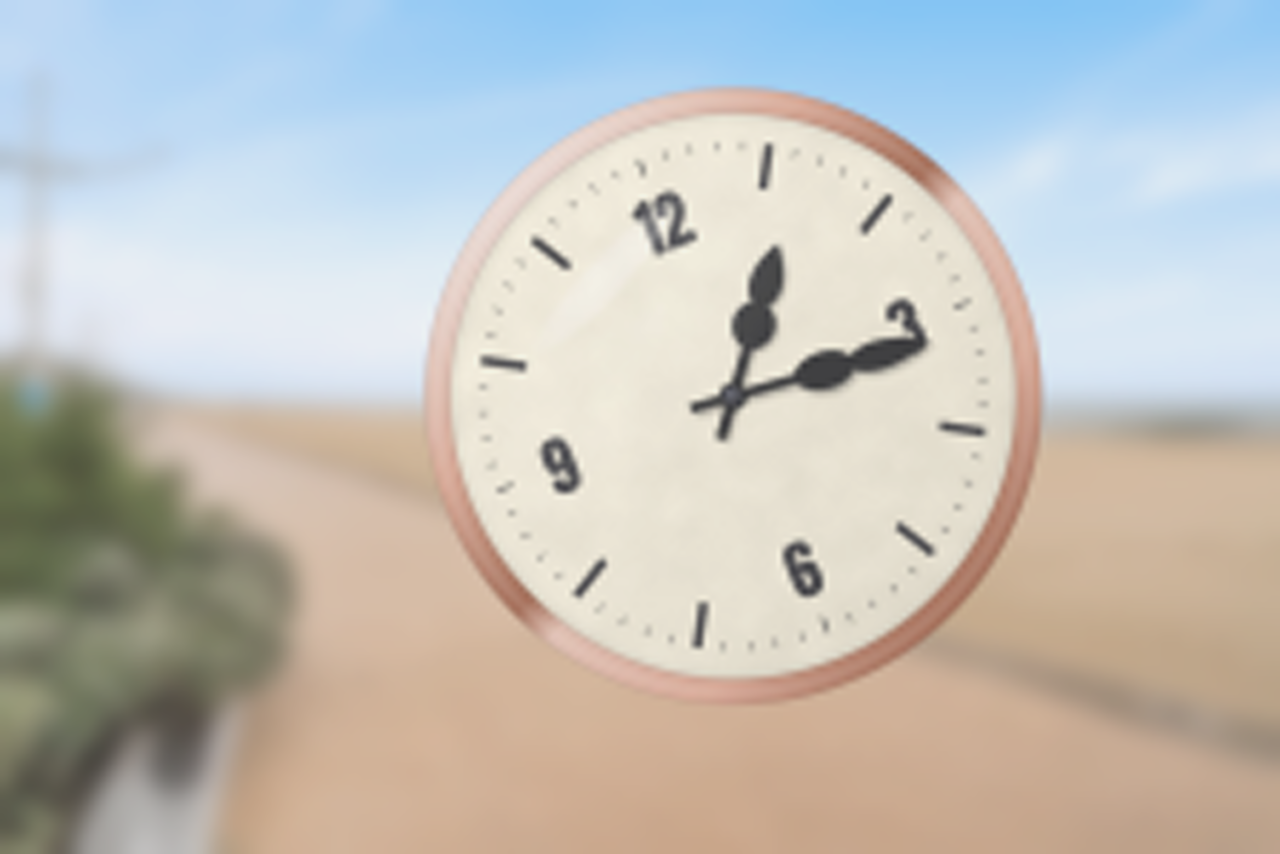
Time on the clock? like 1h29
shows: 1h16
